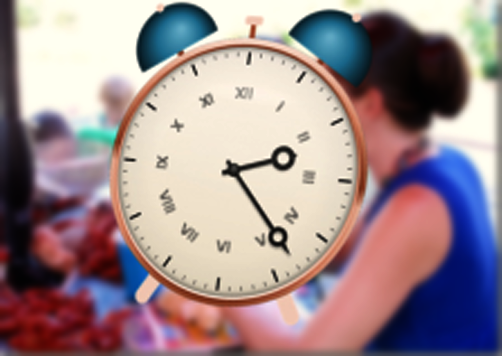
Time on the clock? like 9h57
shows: 2h23
